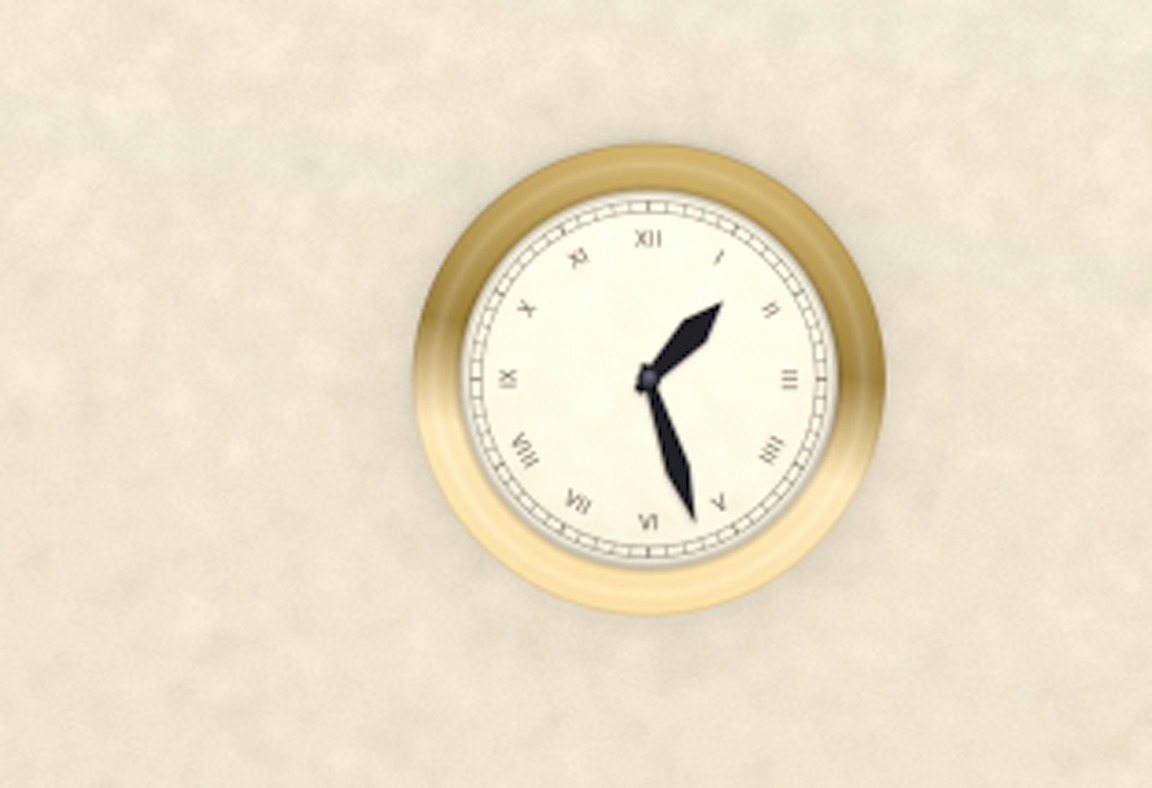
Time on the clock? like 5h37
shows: 1h27
